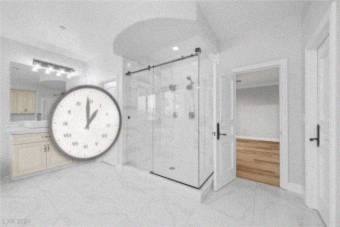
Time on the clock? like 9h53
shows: 12h59
